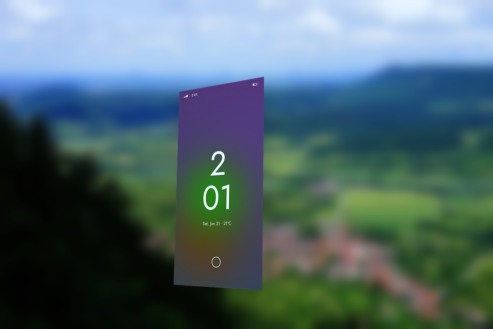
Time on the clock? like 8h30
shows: 2h01
